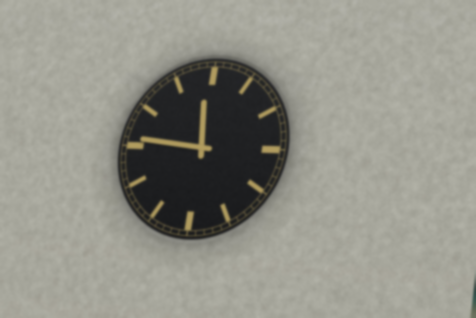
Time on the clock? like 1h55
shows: 11h46
